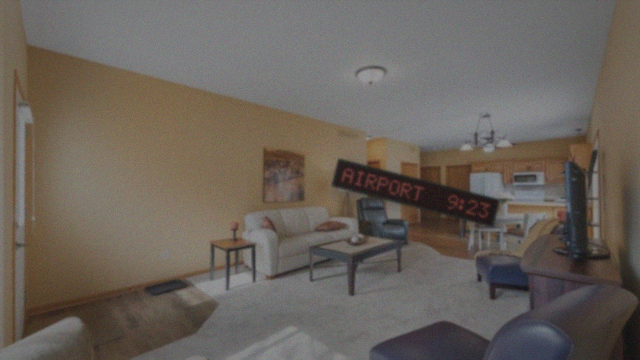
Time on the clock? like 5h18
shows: 9h23
